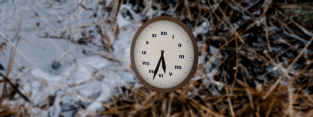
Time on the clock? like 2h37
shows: 5h33
